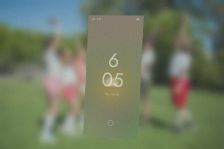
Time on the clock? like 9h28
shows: 6h05
